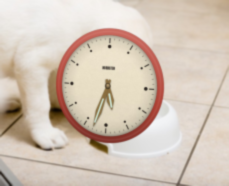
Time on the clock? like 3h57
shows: 5h33
